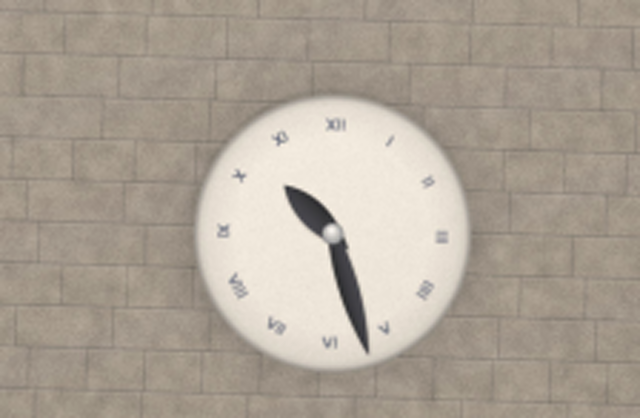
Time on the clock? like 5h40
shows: 10h27
